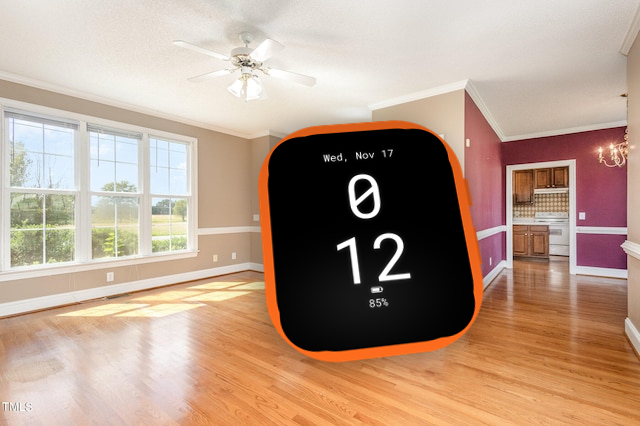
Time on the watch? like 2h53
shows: 0h12
